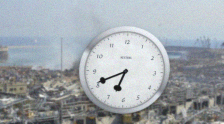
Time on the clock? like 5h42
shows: 6h41
